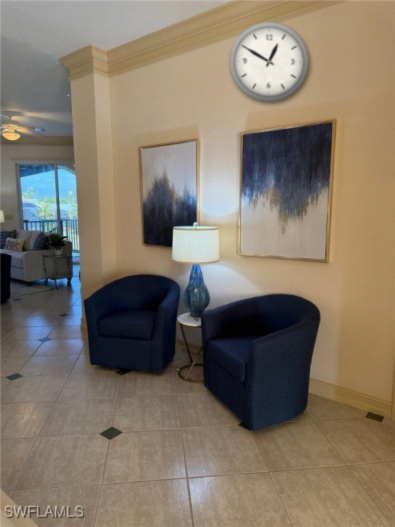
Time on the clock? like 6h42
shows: 12h50
